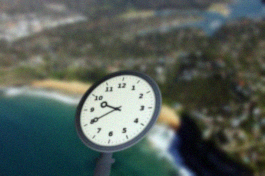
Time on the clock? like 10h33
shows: 9h40
